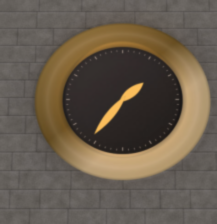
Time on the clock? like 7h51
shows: 1h36
